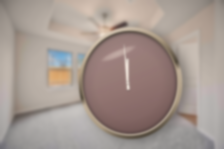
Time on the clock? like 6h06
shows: 11h59
